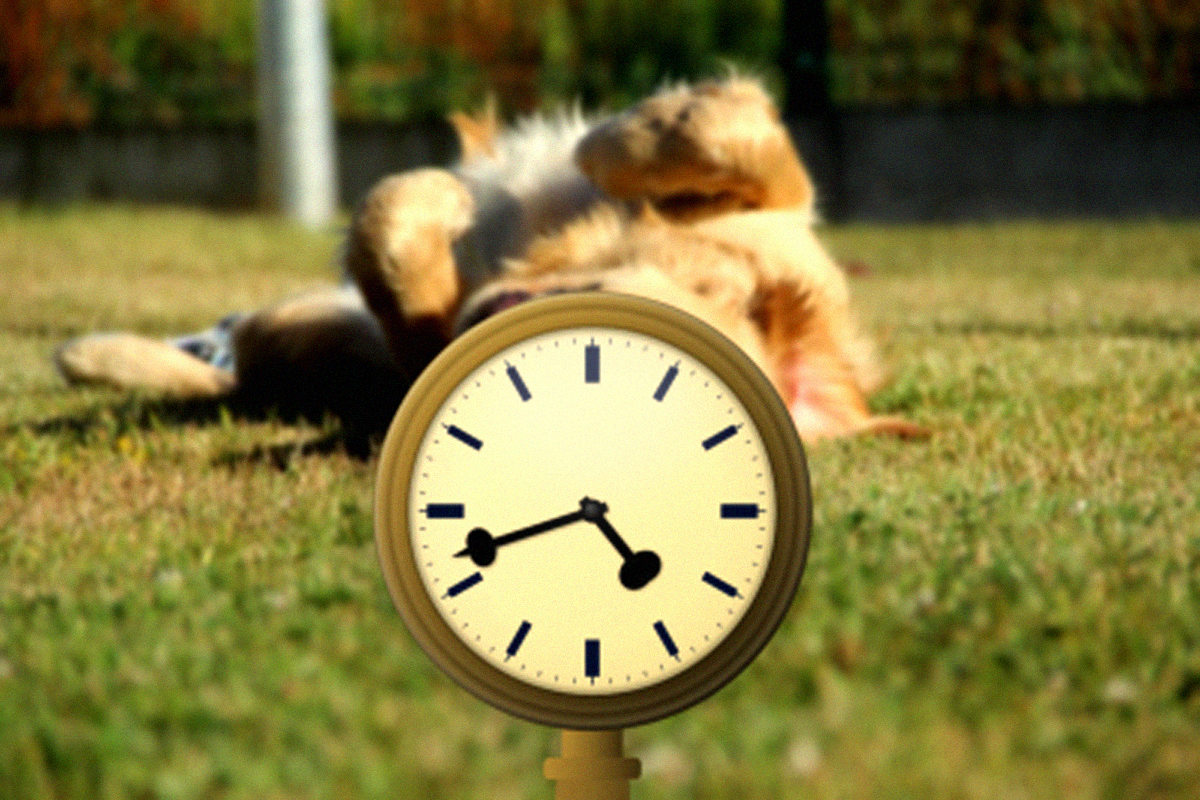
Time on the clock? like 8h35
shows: 4h42
